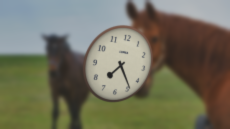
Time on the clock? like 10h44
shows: 7h24
